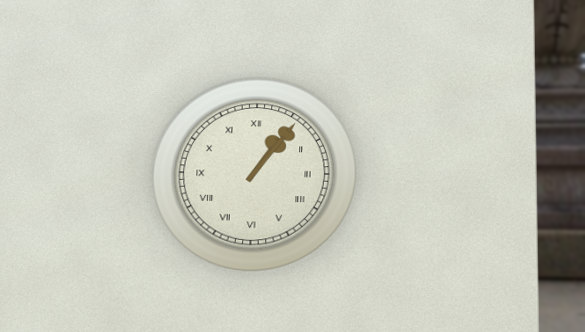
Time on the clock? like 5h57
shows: 1h06
